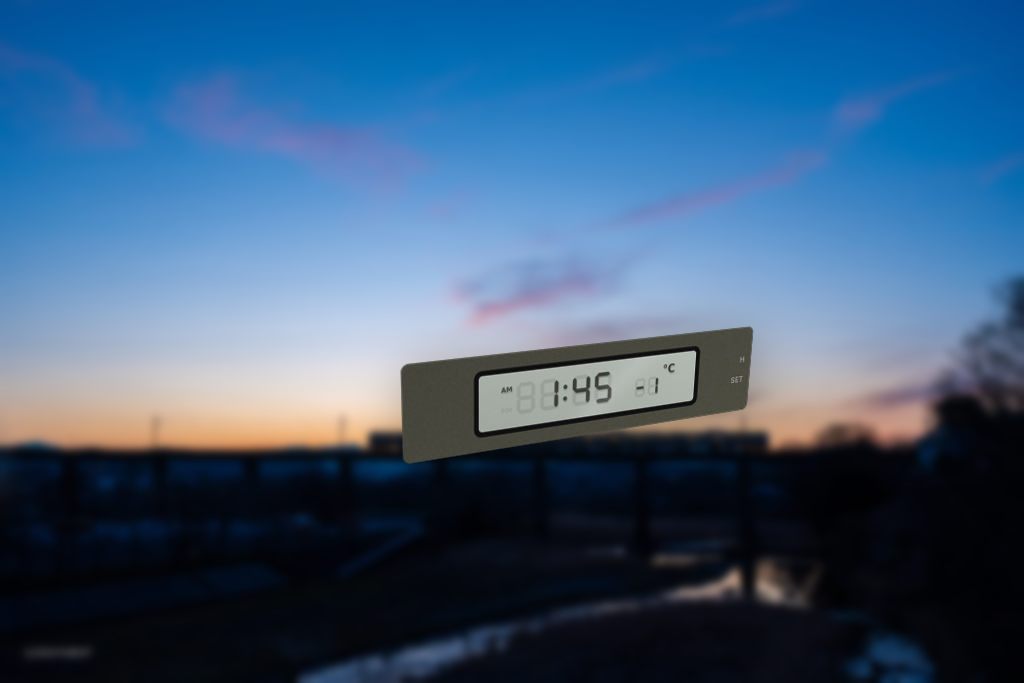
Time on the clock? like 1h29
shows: 1h45
